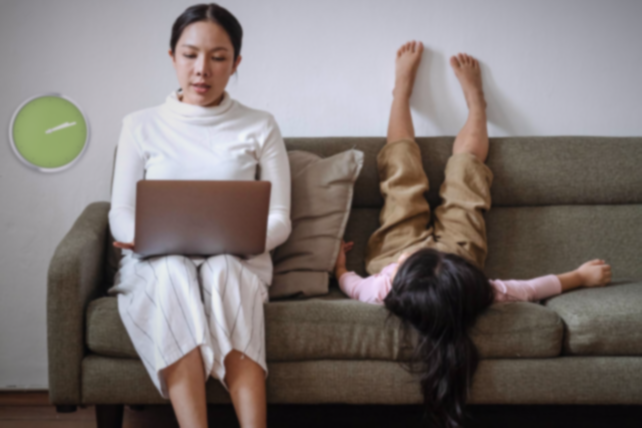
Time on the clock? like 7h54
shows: 2h12
